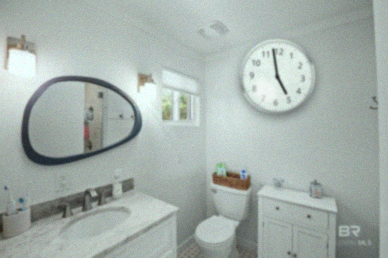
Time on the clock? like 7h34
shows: 4h58
